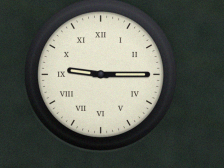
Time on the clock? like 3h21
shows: 9h15
